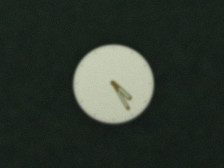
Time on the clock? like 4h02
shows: 4h25
